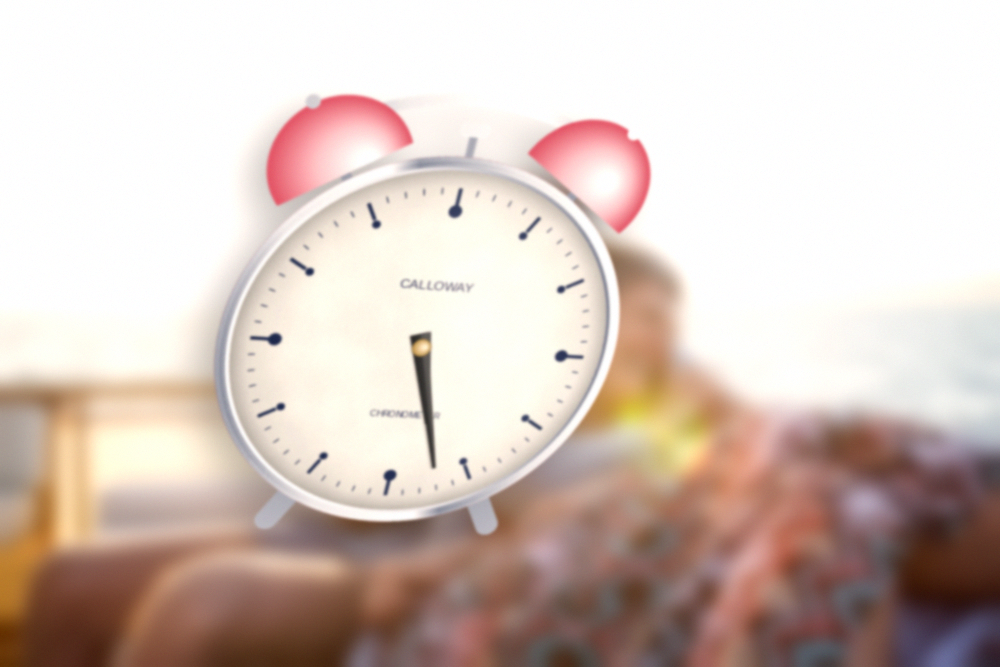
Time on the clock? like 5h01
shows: 5h27
